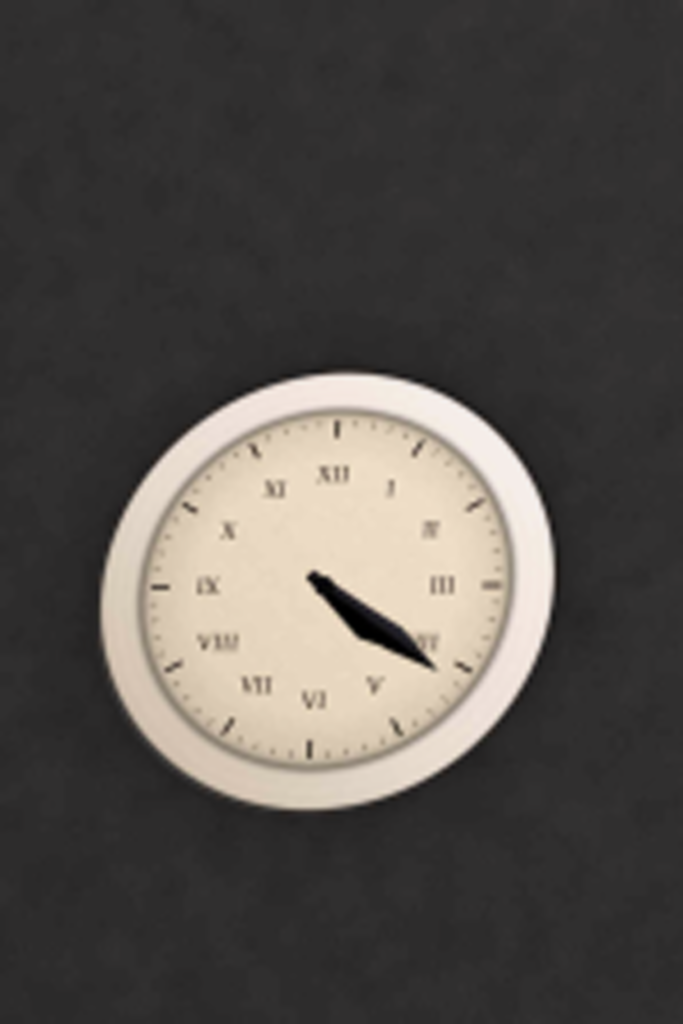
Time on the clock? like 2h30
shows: 4h21
